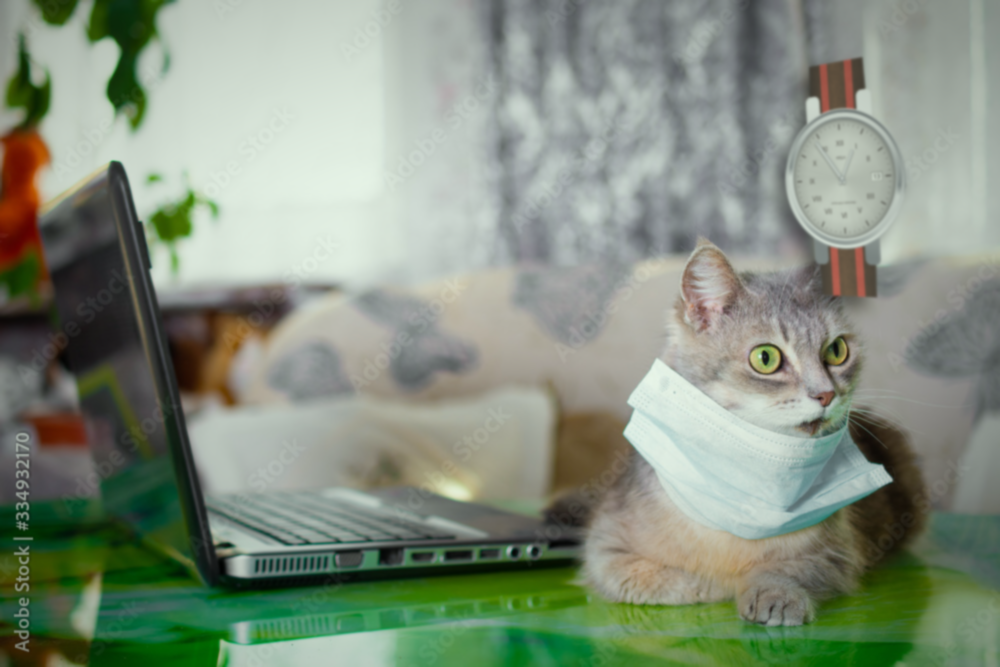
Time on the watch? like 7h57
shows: 12h54
